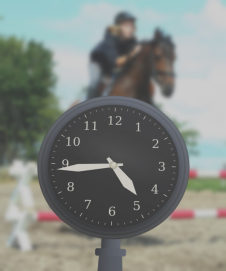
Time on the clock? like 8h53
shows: 4h44
